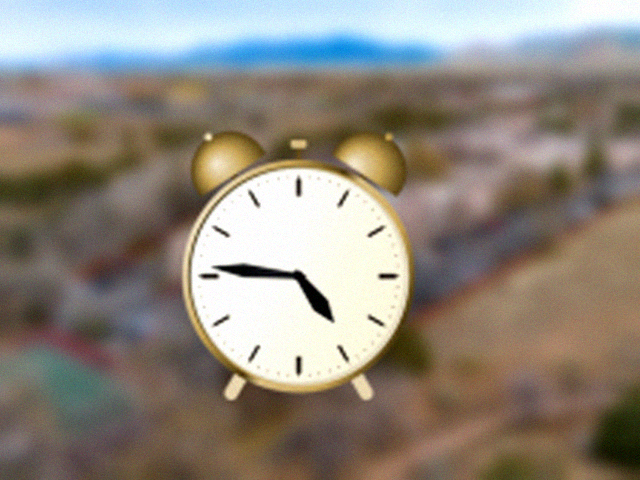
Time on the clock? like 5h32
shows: 4h46
